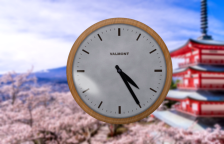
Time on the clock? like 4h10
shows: 4h25
